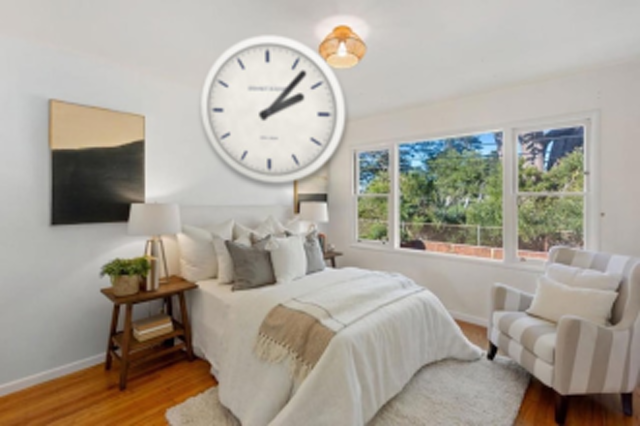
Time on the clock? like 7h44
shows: 2h07
